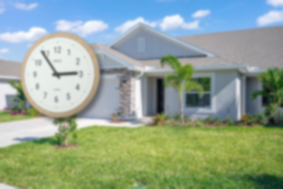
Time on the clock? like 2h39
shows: 2h54
